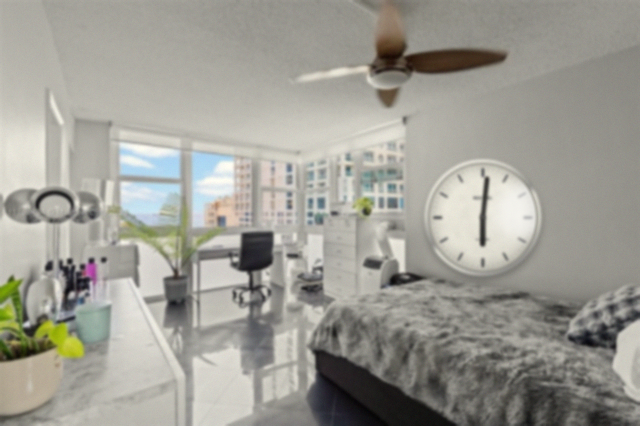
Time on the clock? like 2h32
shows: 6h01
